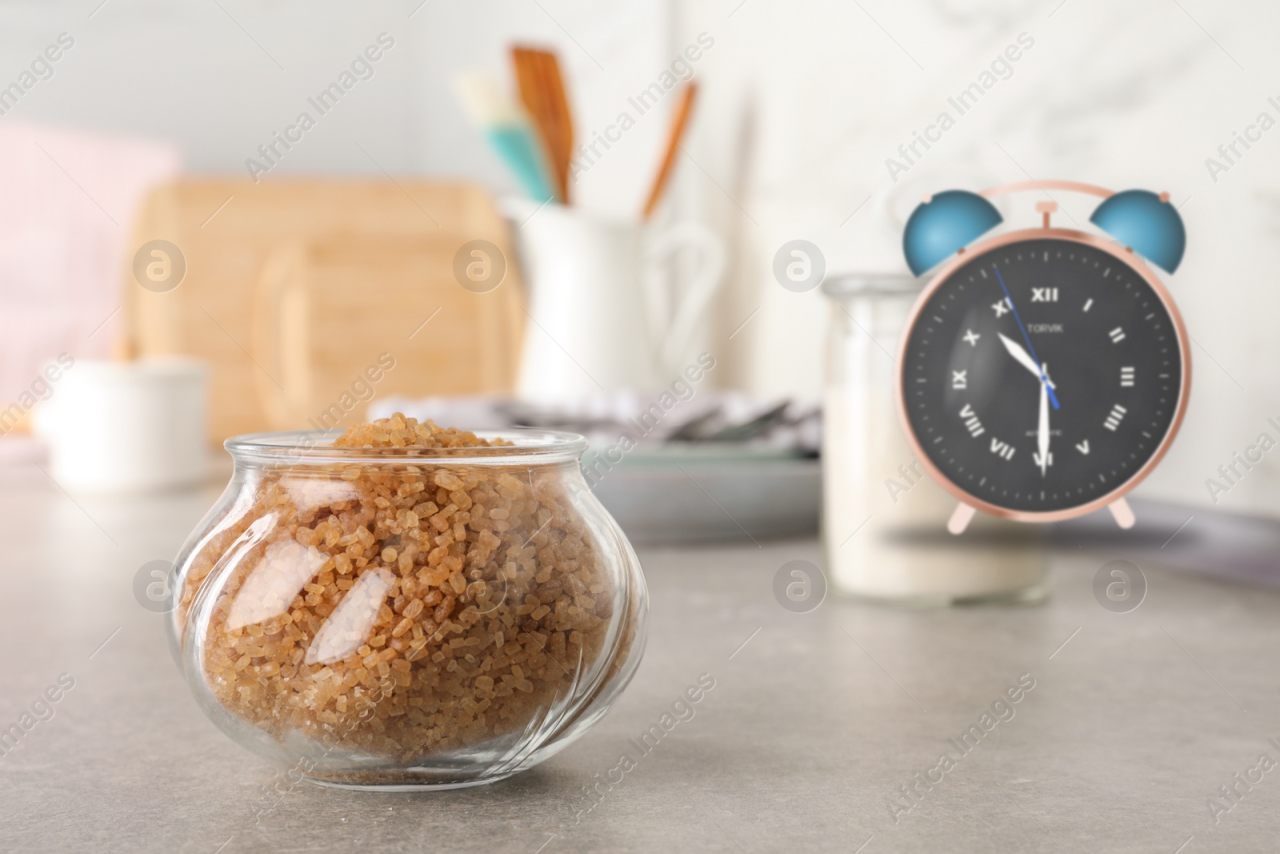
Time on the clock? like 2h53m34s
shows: 10h29m56s
